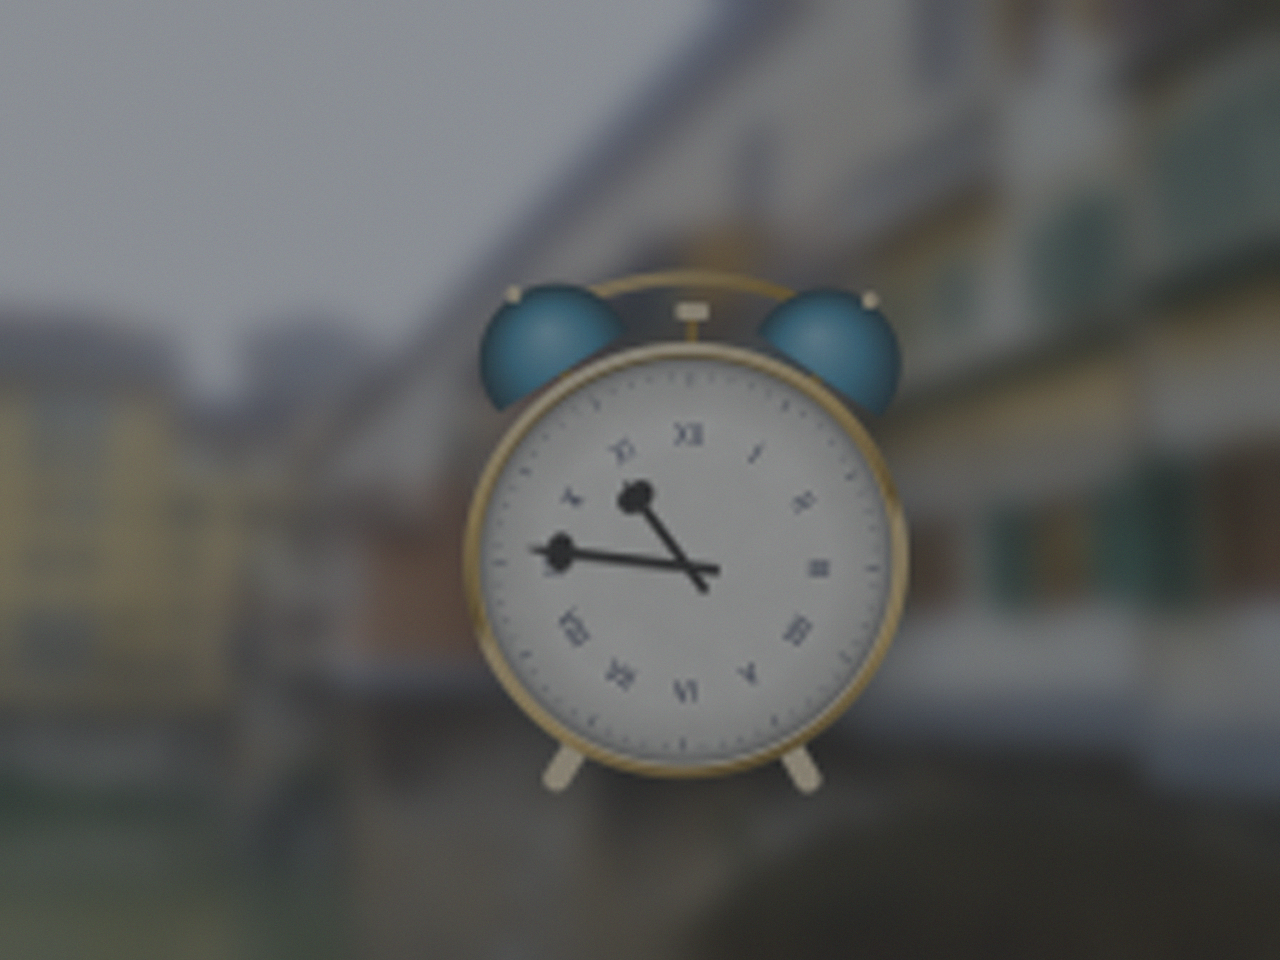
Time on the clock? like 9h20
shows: 10h46
